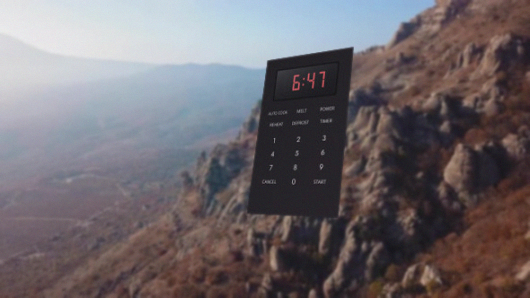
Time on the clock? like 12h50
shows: 6h47
